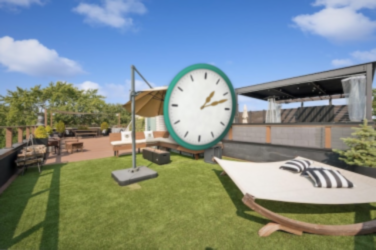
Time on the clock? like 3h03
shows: 1h12
